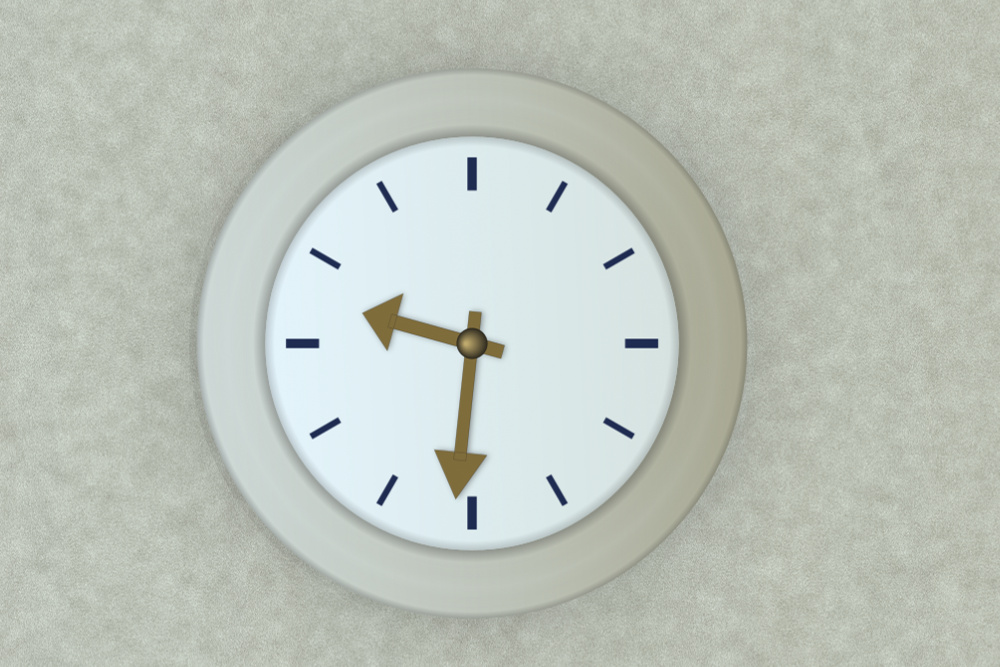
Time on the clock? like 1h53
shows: 9h31
